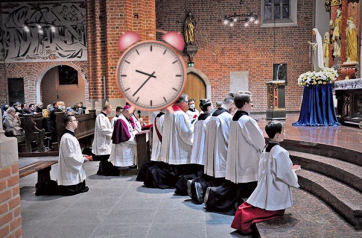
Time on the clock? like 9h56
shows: 9h37
